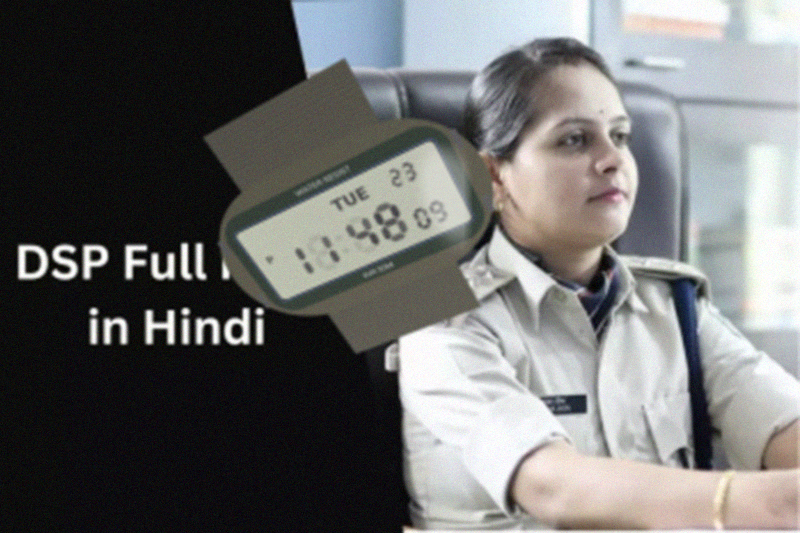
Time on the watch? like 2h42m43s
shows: 11h48m09s
